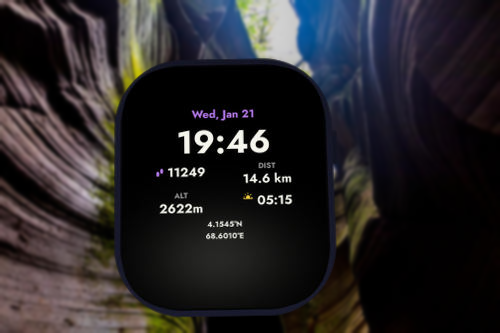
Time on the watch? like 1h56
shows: 19h46
